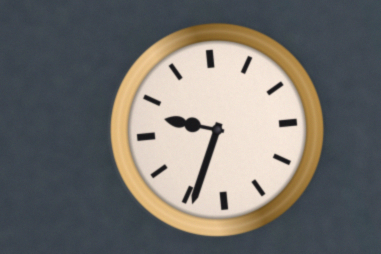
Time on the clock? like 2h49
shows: 9h34
